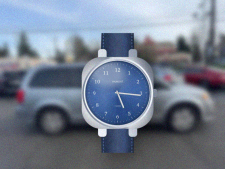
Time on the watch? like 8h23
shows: 5h16
